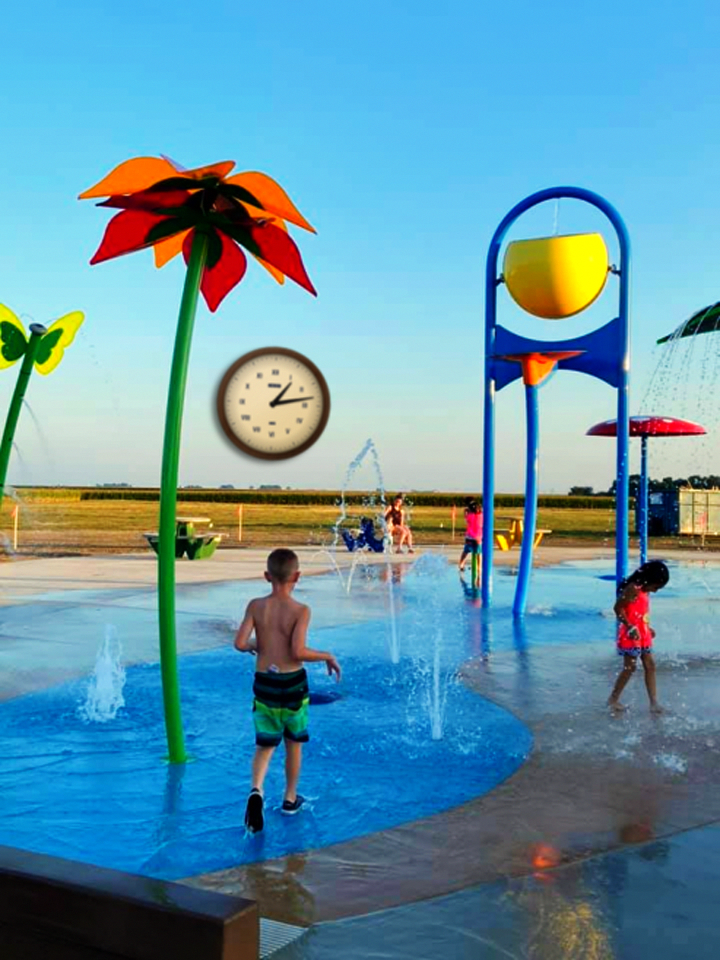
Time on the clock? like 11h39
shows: 1h13
